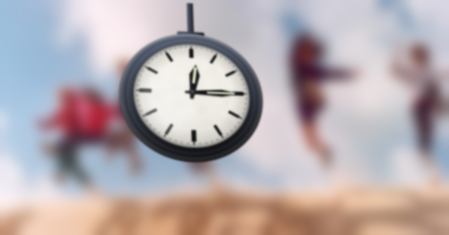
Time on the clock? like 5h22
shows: 12h15
